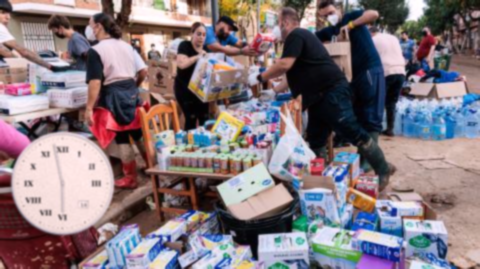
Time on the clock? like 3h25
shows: 5h58
